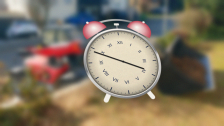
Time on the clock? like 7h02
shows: 3h49
